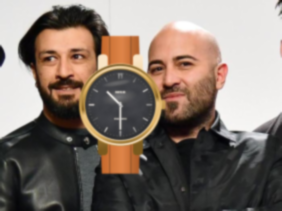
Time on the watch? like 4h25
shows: 10h30
